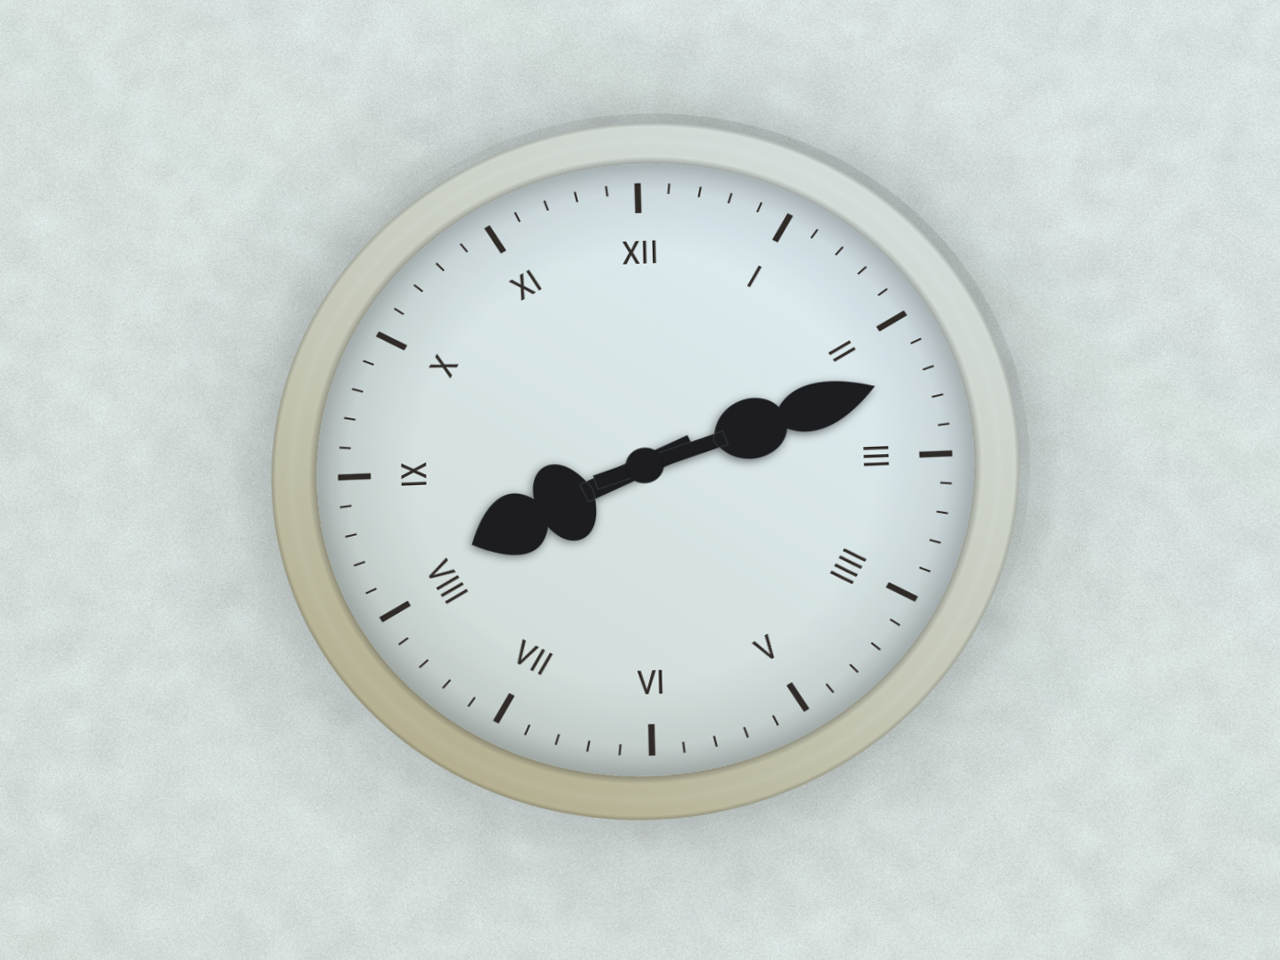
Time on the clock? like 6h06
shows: 8h12
